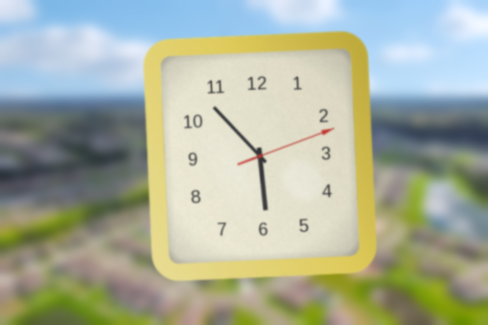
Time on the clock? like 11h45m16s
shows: 5h53m12s
